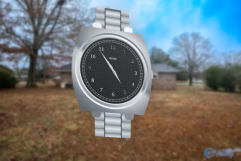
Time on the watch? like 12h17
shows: 4h54
